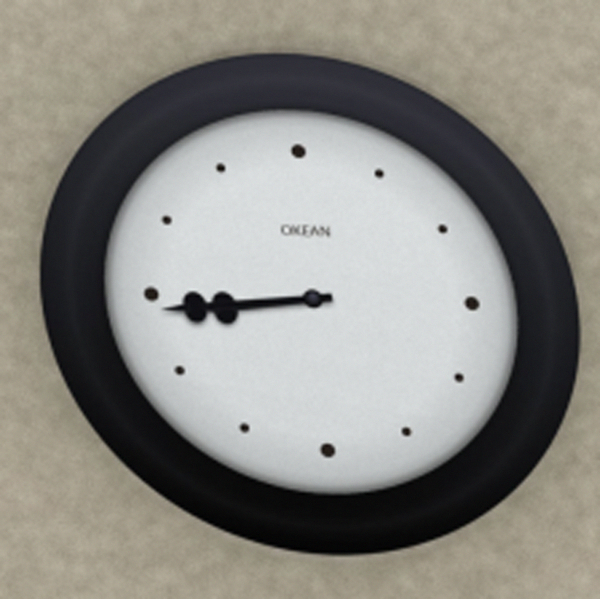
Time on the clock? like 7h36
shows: 8h44
